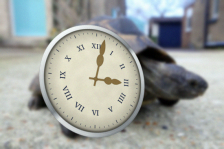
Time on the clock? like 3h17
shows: 3h02
